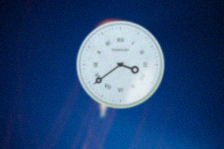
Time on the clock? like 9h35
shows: 3h39
